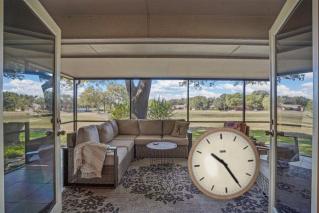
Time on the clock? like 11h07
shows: 10h25
